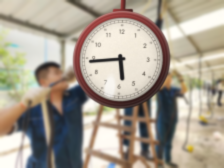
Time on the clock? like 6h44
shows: 5h44
